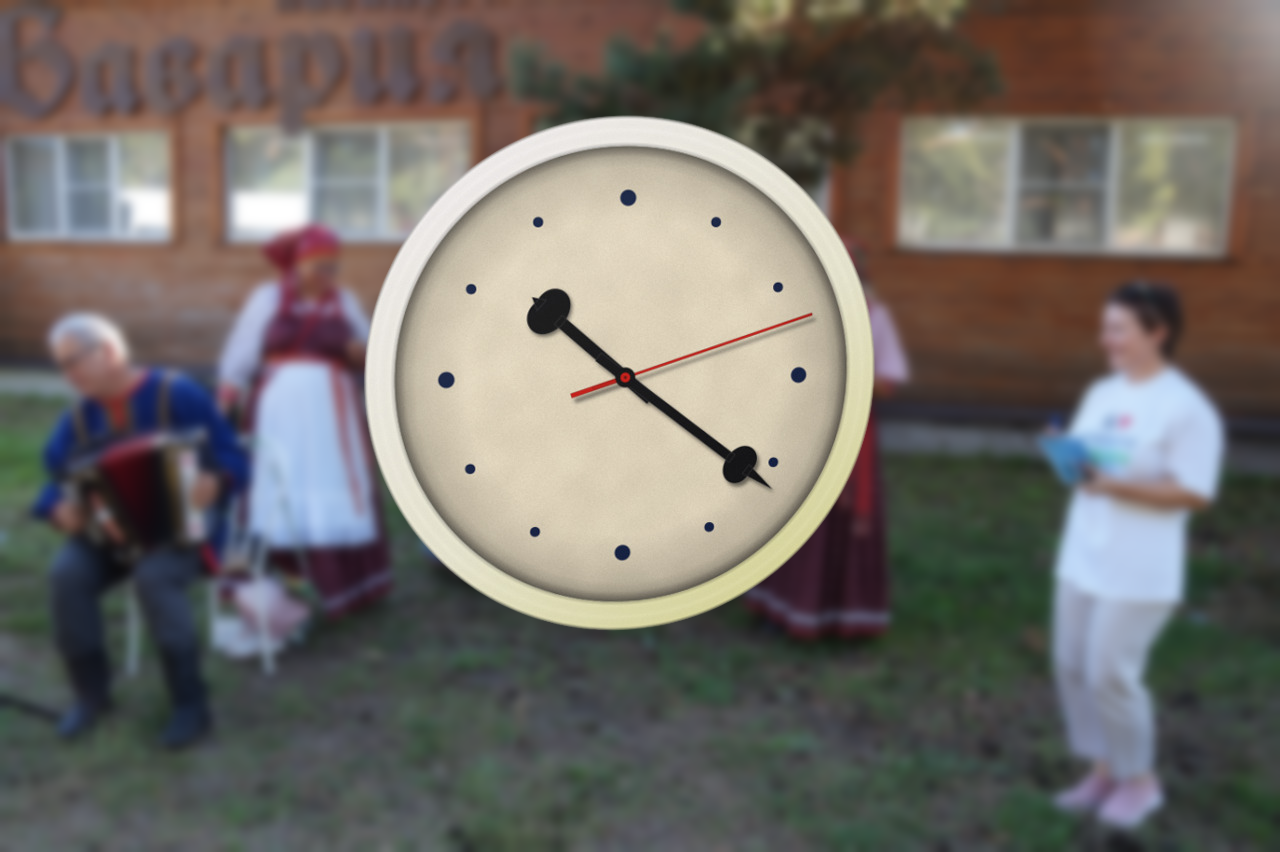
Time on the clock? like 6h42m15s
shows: 10h21m12s
